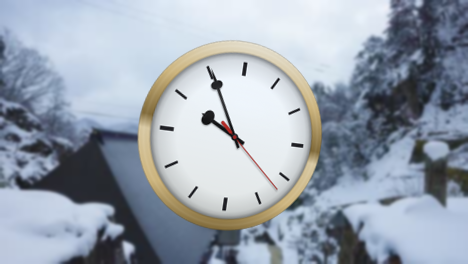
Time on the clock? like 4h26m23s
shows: 9h55m22s
